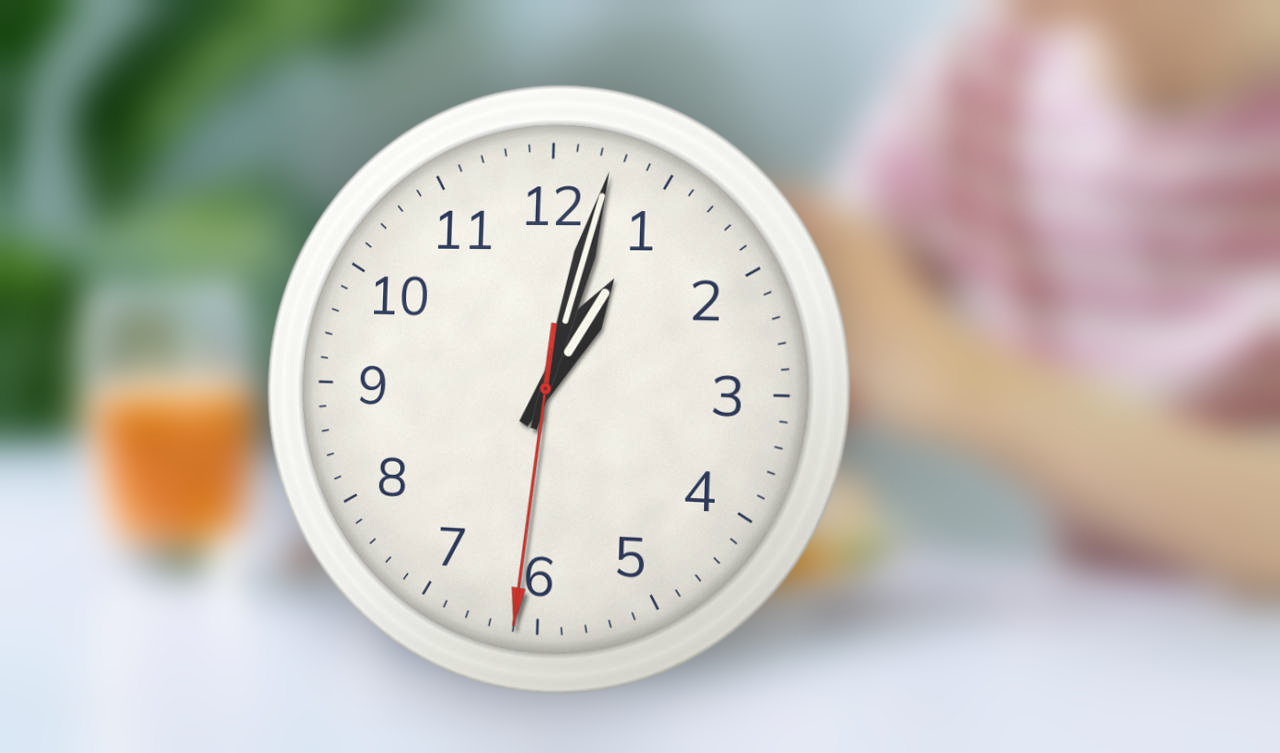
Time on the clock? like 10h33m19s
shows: 1h02m31s
